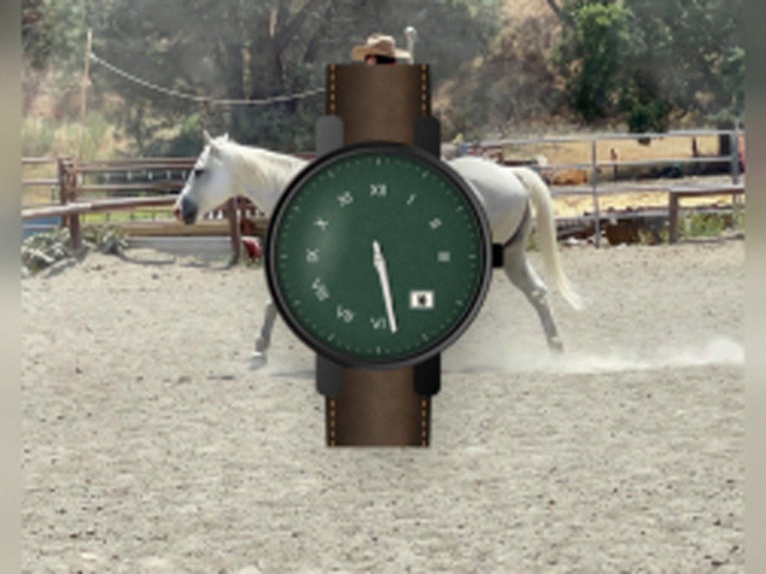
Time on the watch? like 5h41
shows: 5h28
